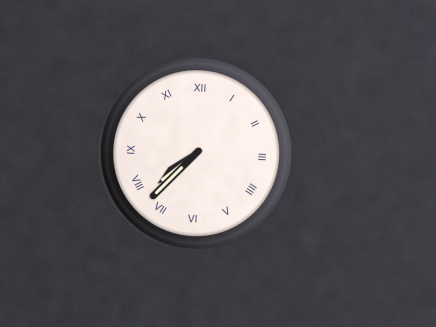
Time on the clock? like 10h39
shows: 7h37
